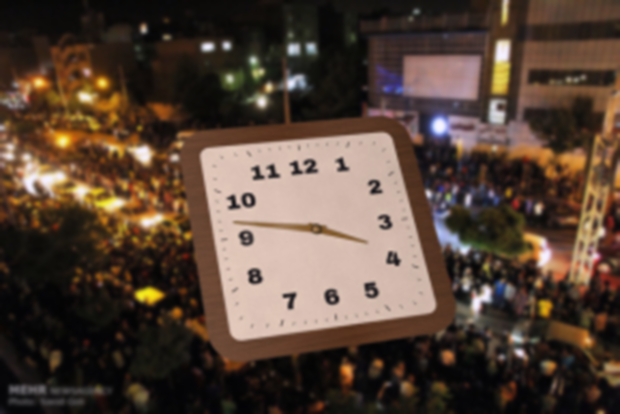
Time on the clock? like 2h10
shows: 3h47
